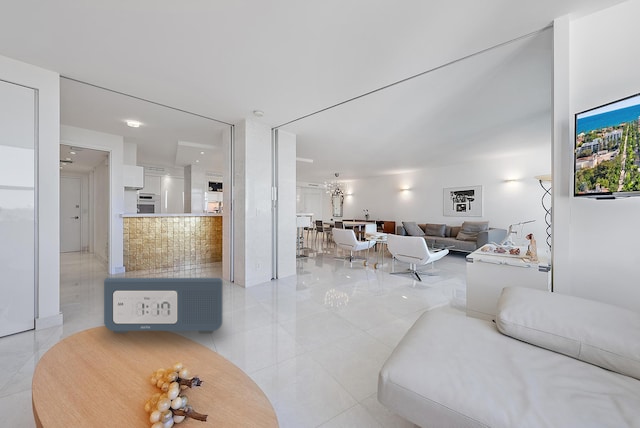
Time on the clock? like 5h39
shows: 1h17
